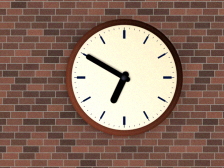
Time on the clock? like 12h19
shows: 6h50
